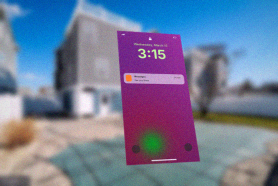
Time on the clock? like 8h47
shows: 3h15
